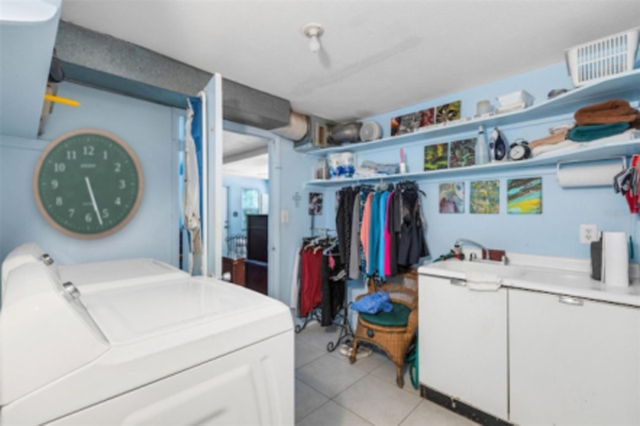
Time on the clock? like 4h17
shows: 5h27
